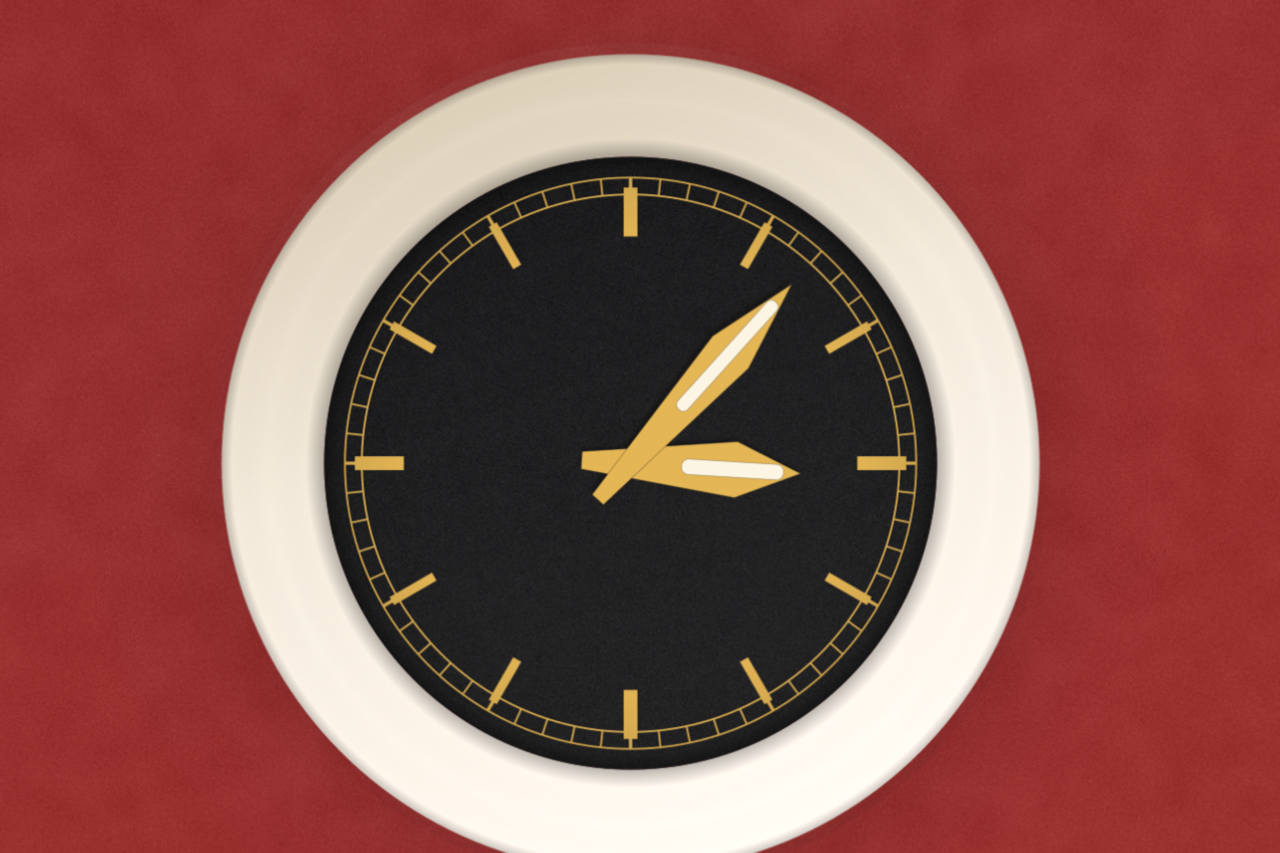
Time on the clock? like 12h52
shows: 3h07
